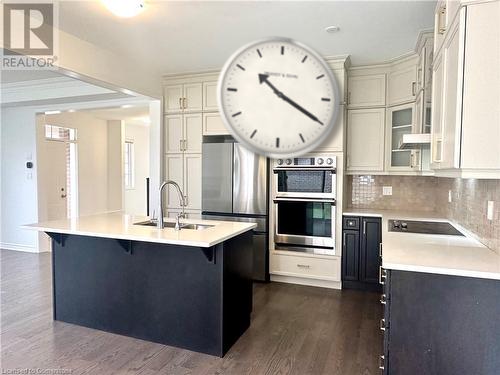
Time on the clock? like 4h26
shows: 10h20
